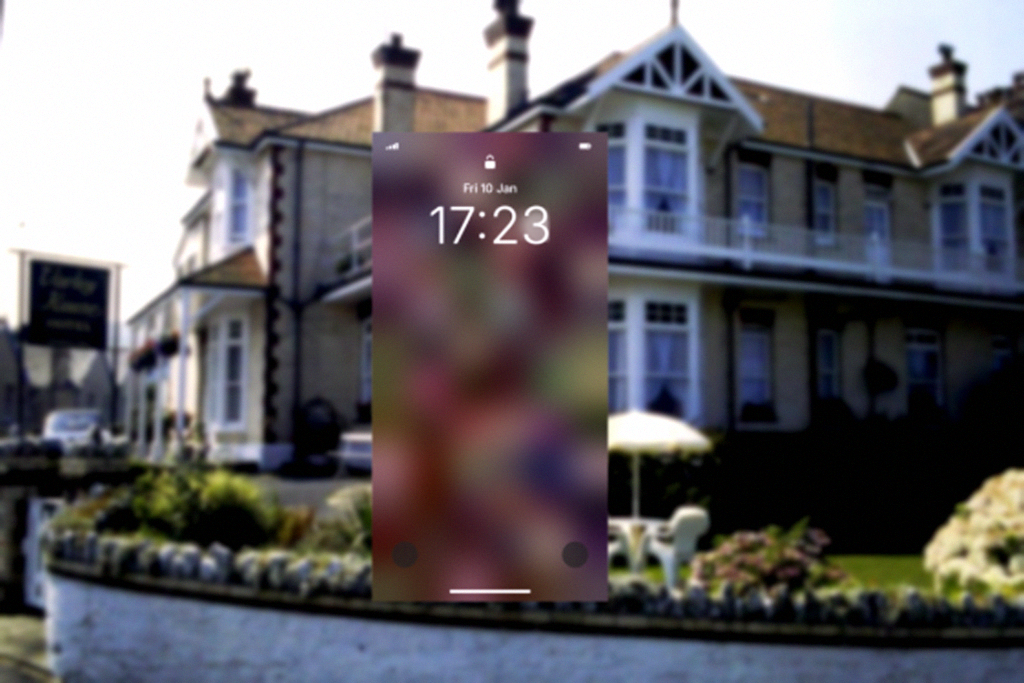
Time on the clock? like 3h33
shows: 17h23
